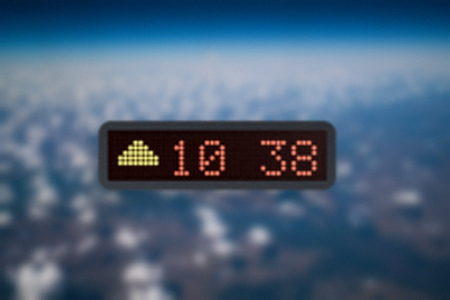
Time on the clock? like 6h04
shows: 10h38
